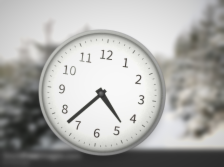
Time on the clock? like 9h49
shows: 4h37
